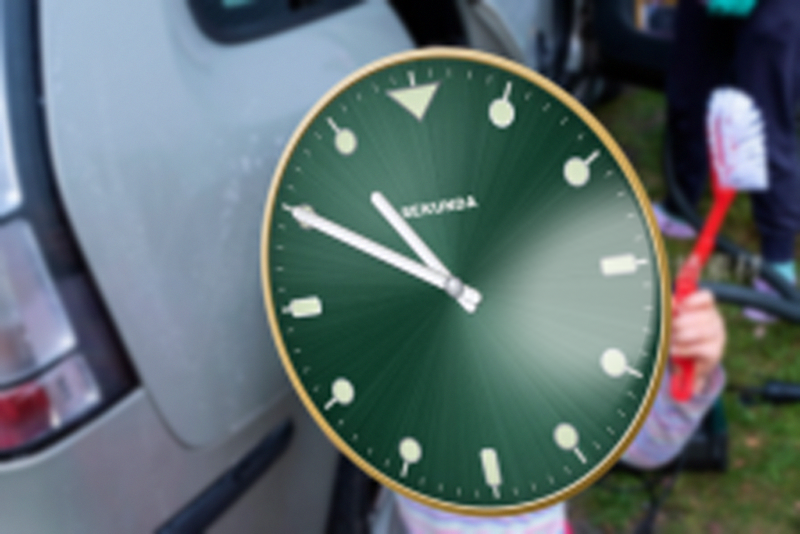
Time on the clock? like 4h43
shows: 10h50
